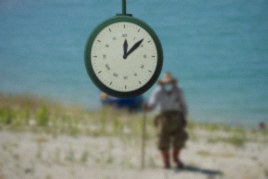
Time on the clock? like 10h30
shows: 12h08
